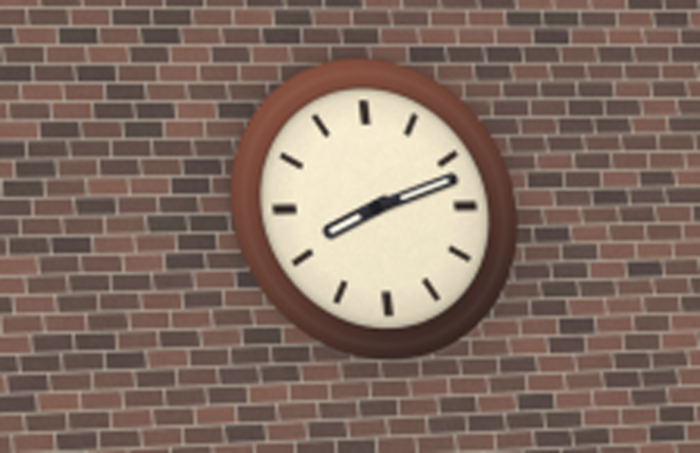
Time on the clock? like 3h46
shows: 8h12
